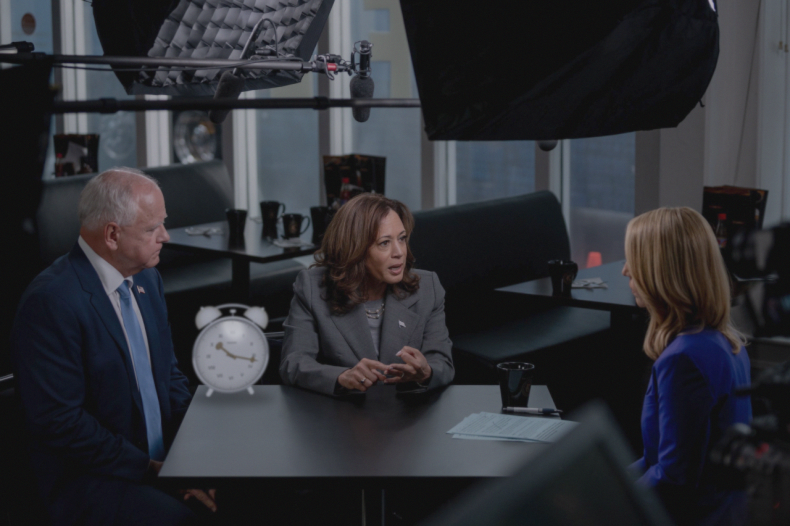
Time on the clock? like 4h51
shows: 10h17
